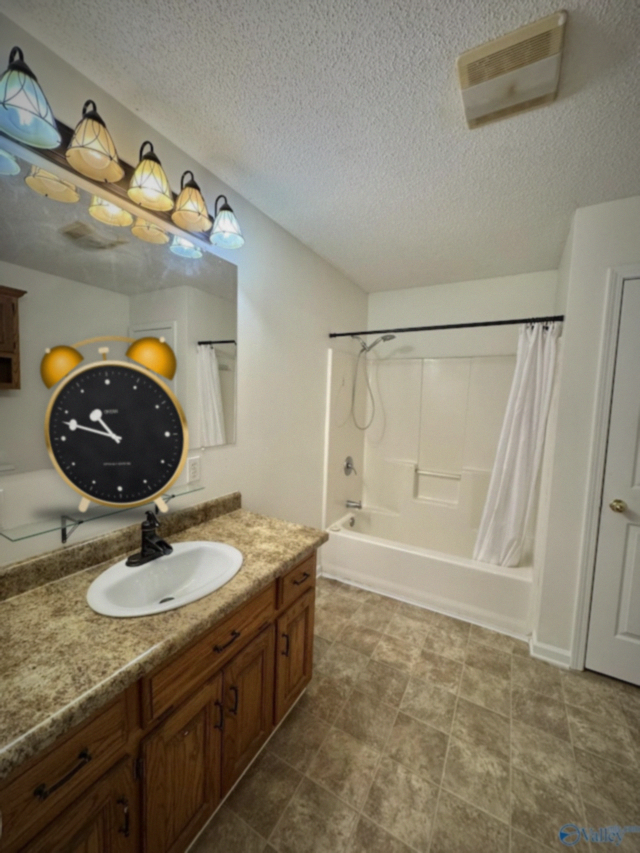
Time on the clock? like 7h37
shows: 10h48
